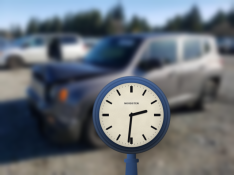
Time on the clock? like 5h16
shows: 2h31
